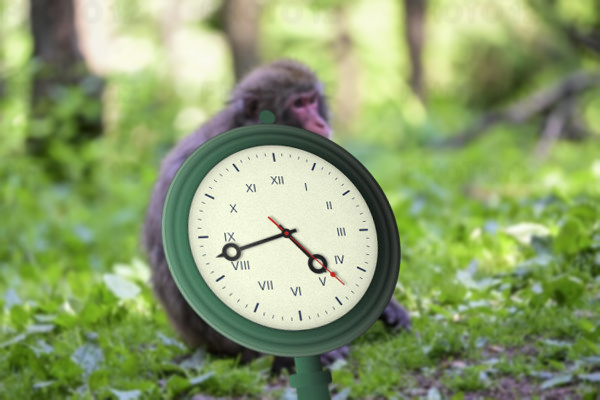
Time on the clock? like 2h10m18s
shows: 4h42m23s
